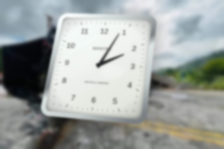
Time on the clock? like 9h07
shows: 2h04
